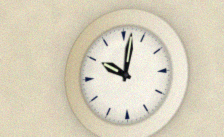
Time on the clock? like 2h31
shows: 10h02
